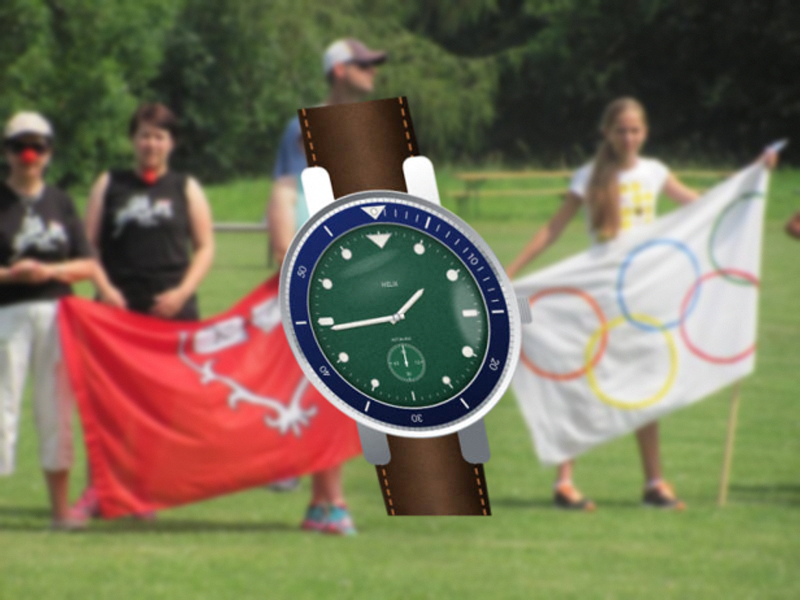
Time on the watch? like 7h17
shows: 1h44
